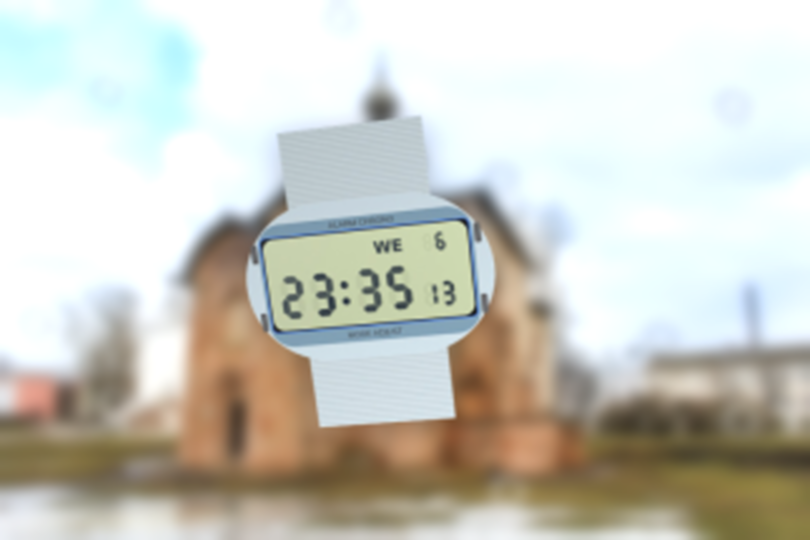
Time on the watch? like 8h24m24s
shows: 23h35m13s
